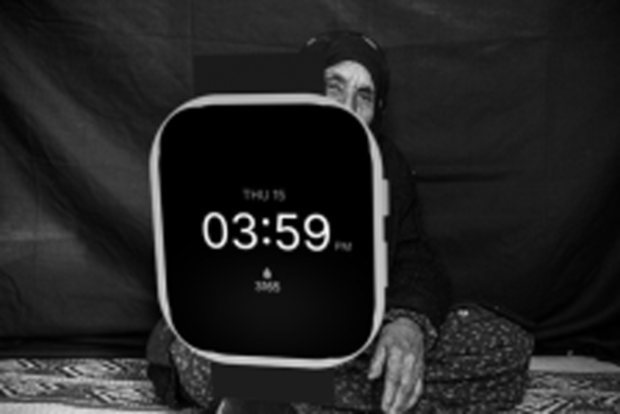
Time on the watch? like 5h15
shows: 3h59
